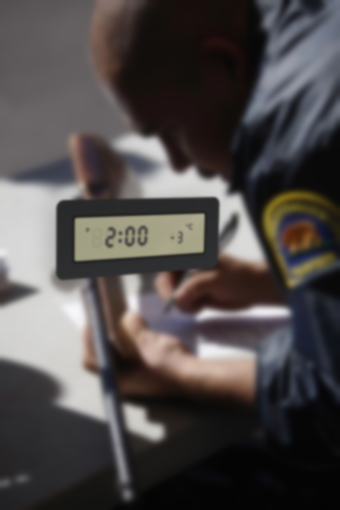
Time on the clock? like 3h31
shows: 2h00
